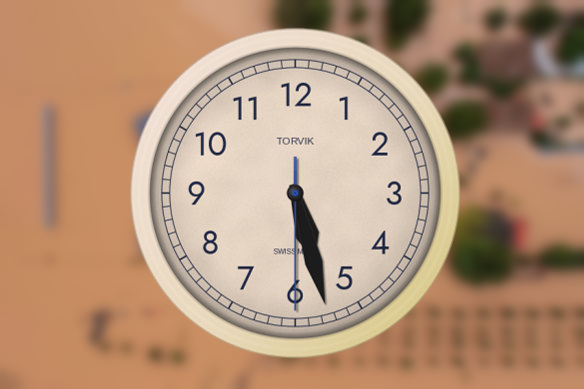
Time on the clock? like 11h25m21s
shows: 5h27m30s
